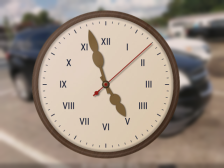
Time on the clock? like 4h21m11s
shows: 4h57m08s
